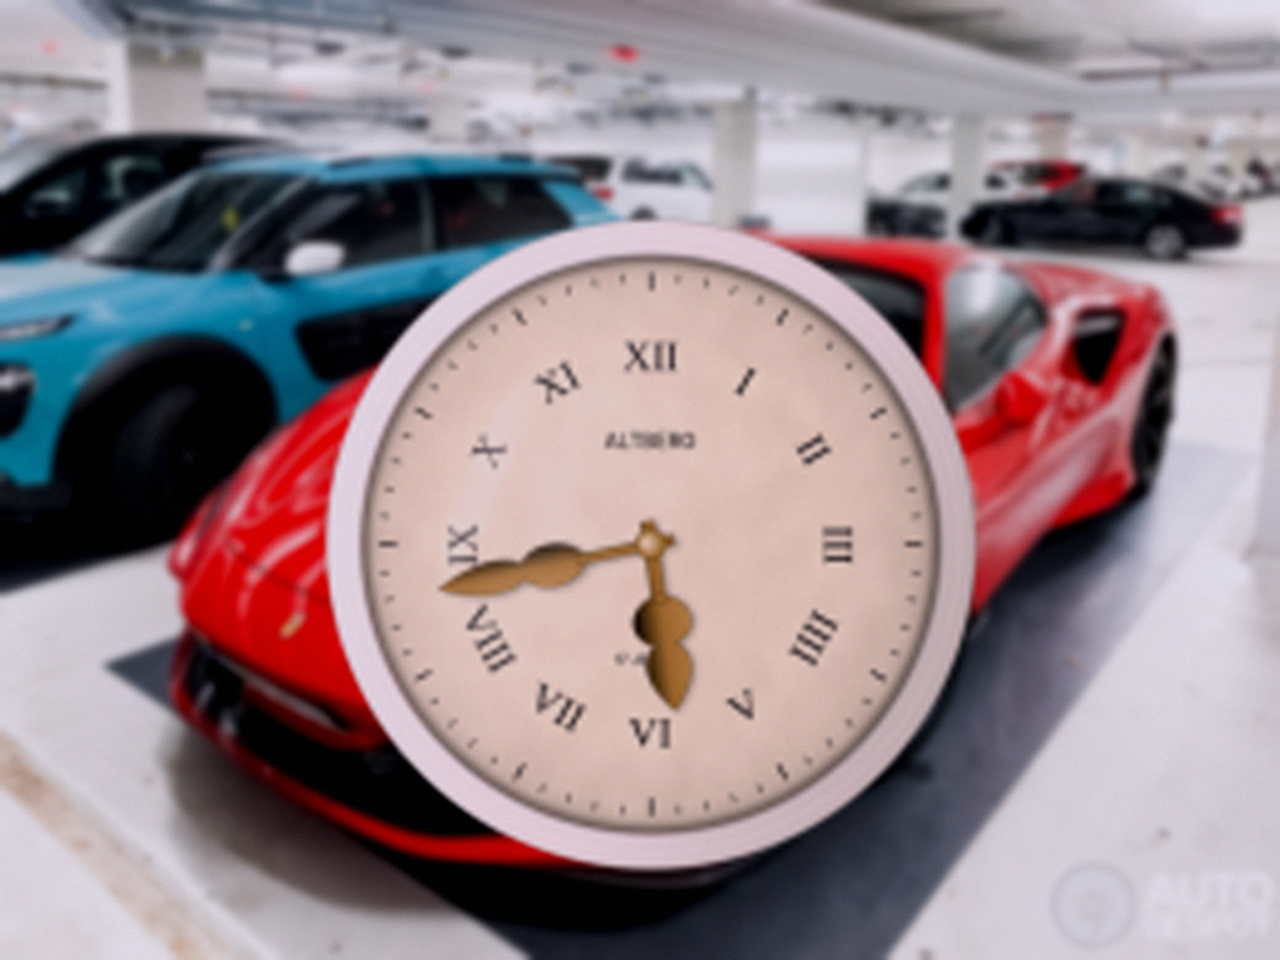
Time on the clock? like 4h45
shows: 5h43
